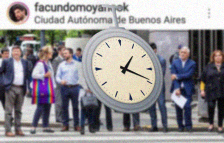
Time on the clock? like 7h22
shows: 1h19
